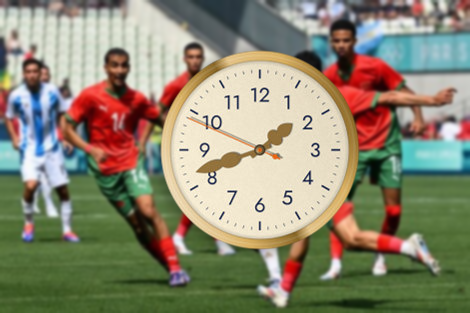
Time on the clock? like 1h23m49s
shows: 1h41m49s
